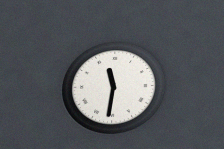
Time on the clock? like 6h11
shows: 11h31
